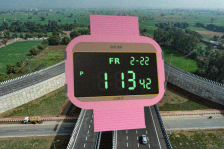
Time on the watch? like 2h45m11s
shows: 1h13m42s
